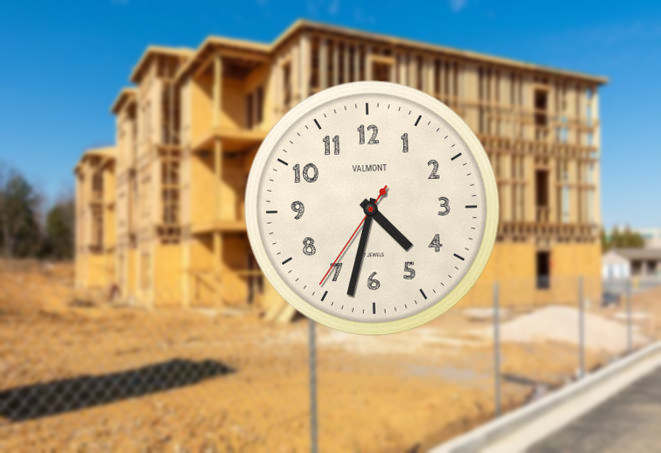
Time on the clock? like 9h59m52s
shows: 4h32m36s
